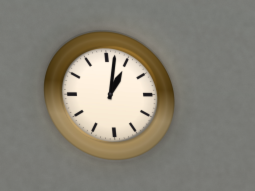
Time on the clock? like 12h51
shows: 1h02
